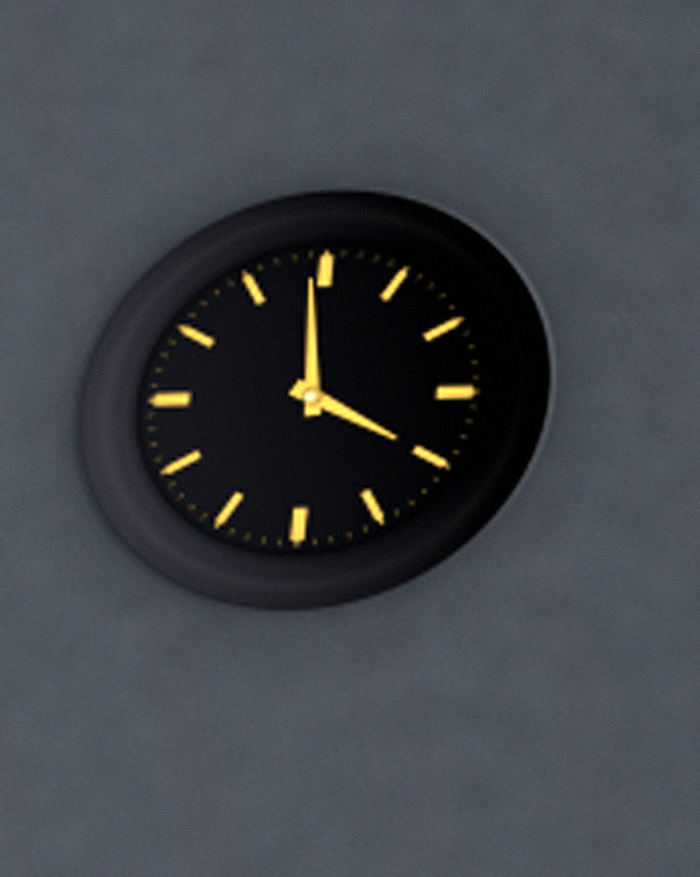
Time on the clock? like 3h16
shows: 3h59
